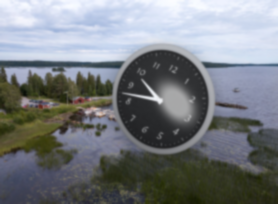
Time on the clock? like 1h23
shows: 9h42
